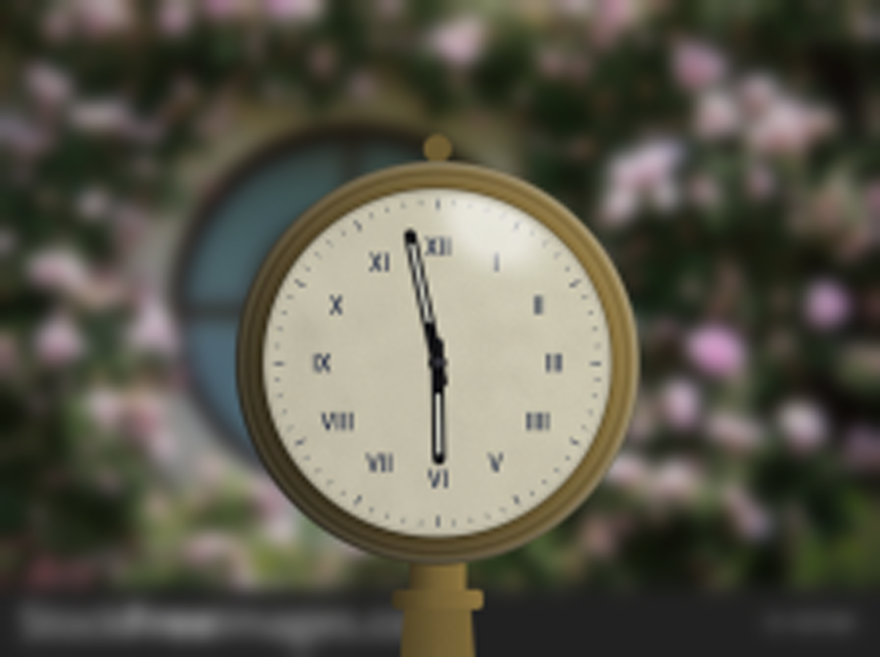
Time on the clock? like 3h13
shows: 5h58
